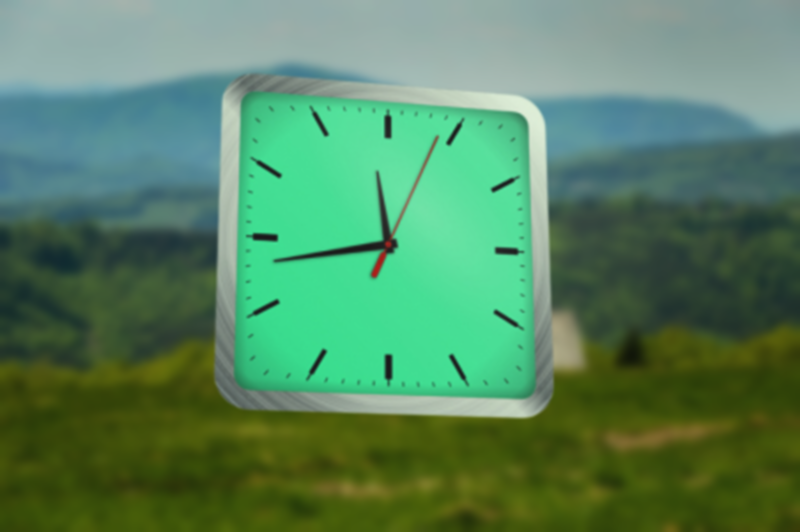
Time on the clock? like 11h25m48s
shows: 11h43m04s
